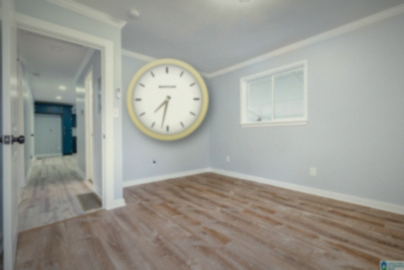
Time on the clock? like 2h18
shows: 7h32
